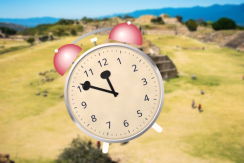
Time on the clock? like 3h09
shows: 11h51
